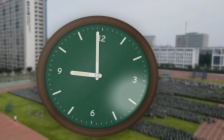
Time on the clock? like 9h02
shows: 8h59
